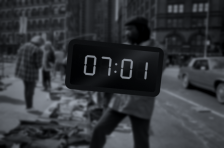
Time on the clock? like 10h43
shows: 7h01
